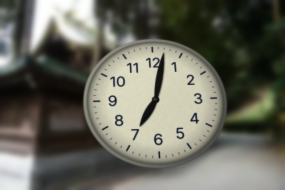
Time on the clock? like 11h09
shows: 7h02
